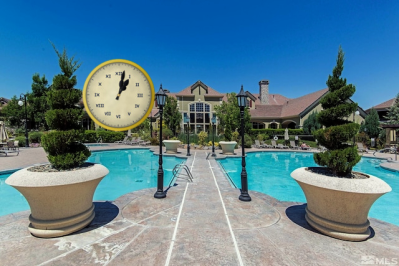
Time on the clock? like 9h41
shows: 1h02
